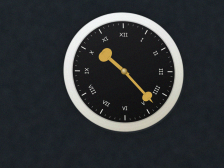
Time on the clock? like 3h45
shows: 10h23
